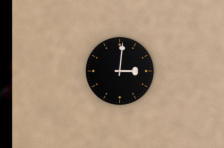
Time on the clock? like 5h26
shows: 3h01
